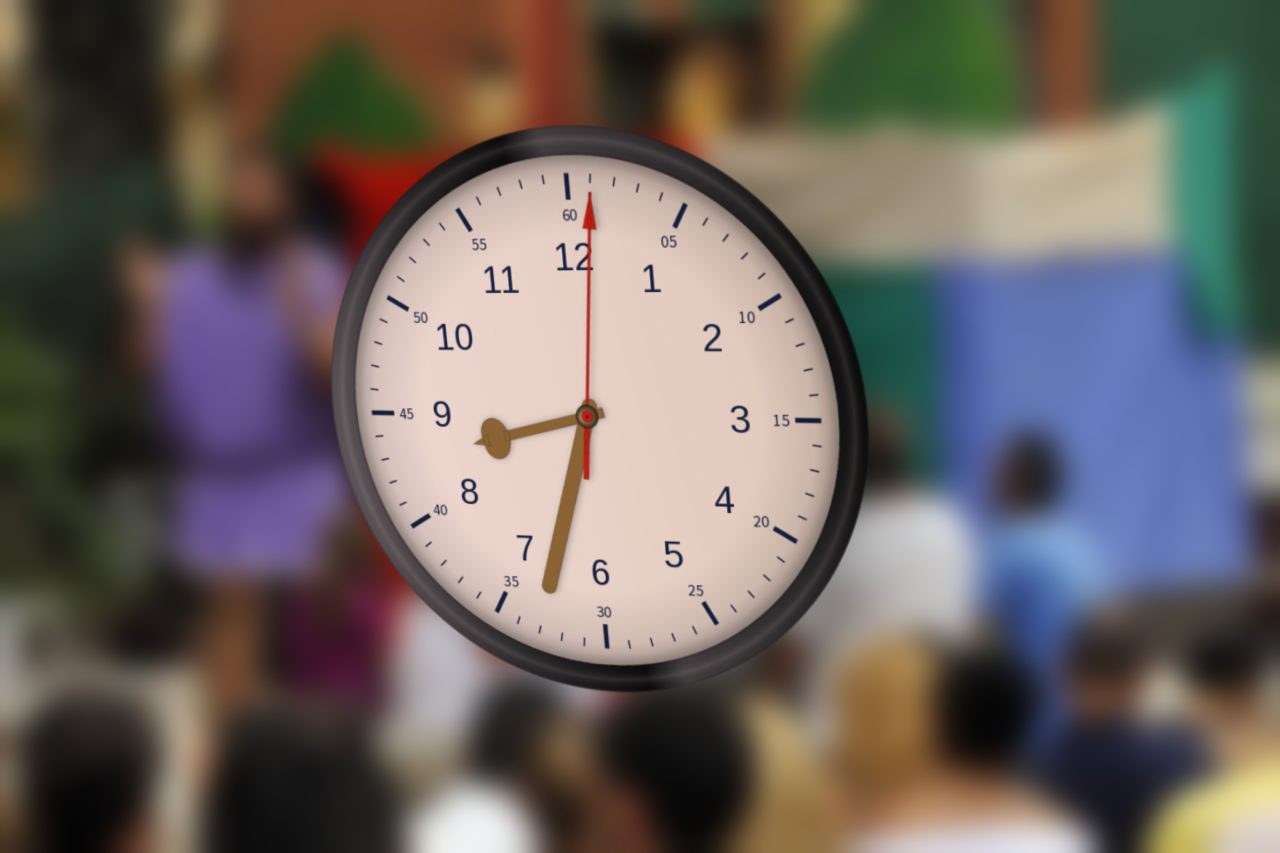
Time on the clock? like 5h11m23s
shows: 8h33m01s
